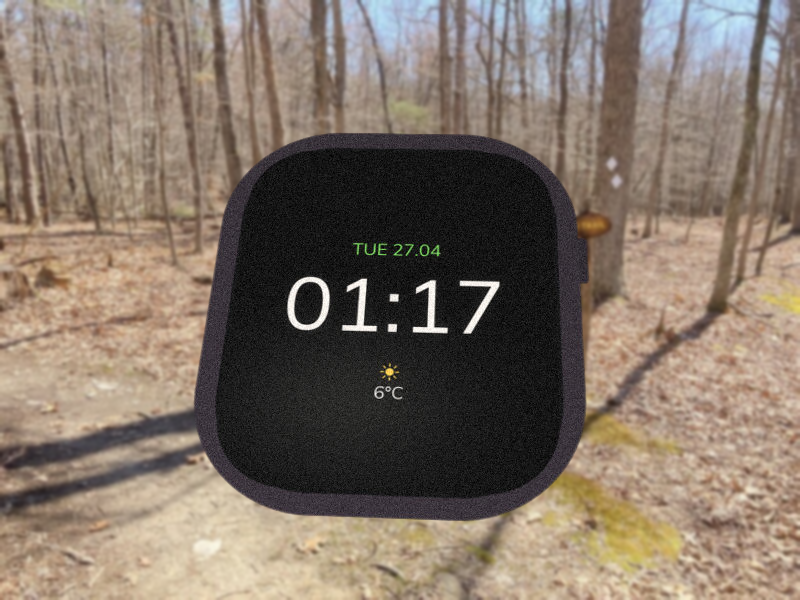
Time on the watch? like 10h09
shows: 1h17
